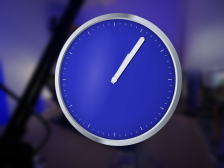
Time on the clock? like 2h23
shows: 1h06
